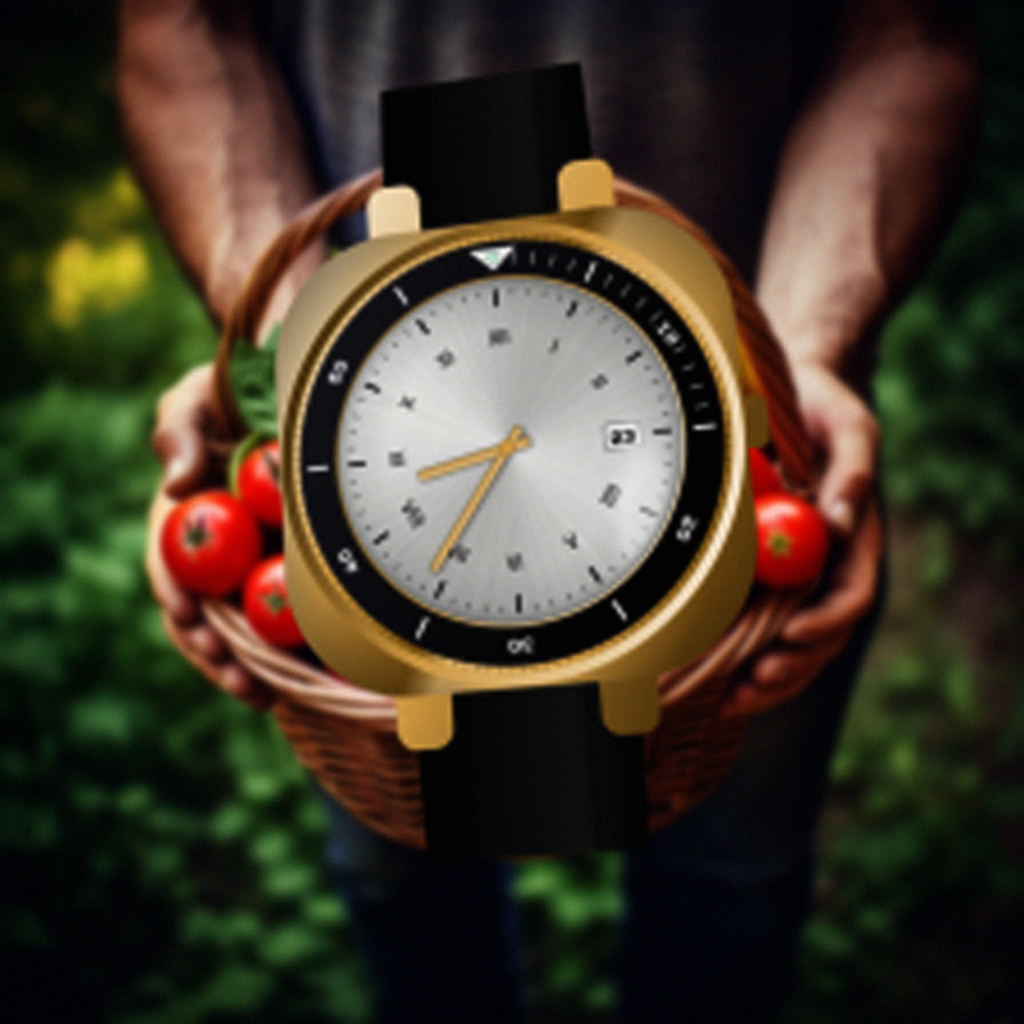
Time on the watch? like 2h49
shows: 8h36
